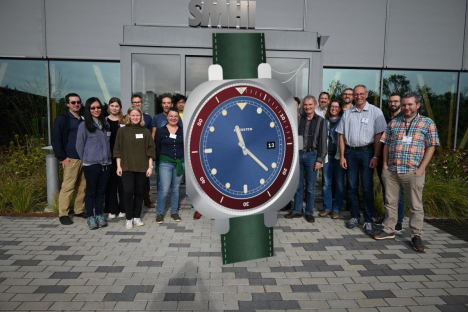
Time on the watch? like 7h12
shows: 11h22
